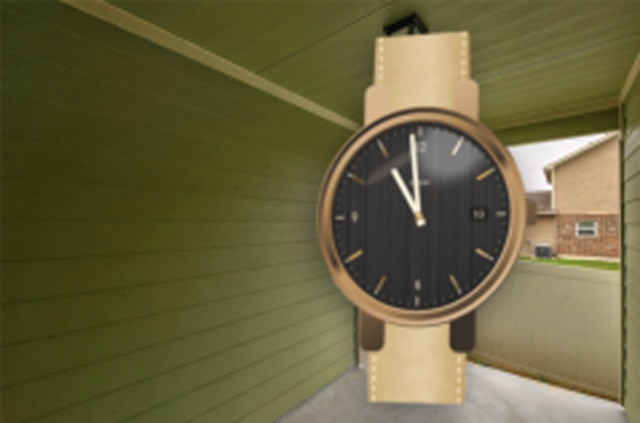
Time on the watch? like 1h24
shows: 10h59
